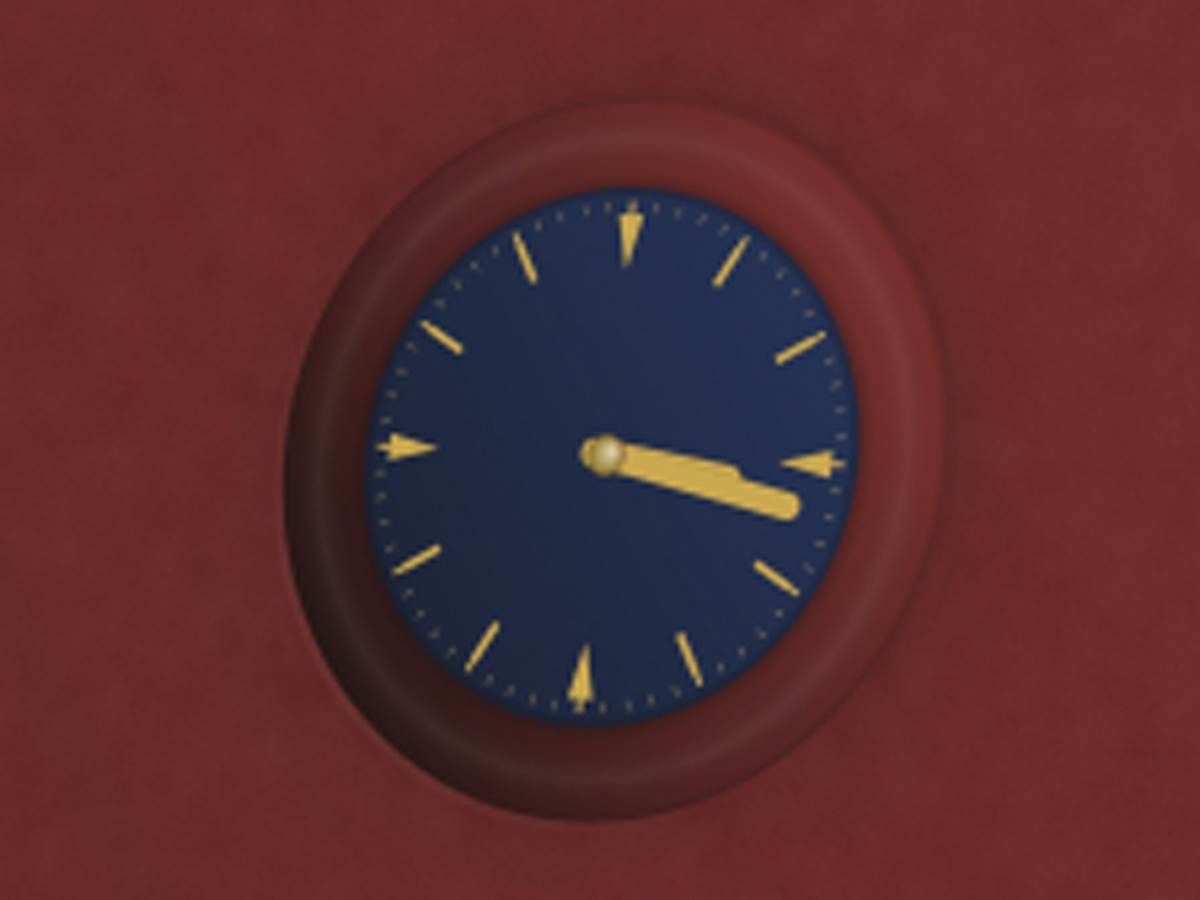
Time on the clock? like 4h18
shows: 3h17
